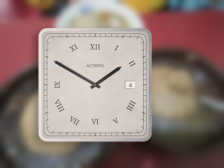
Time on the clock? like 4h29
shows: 1h50
